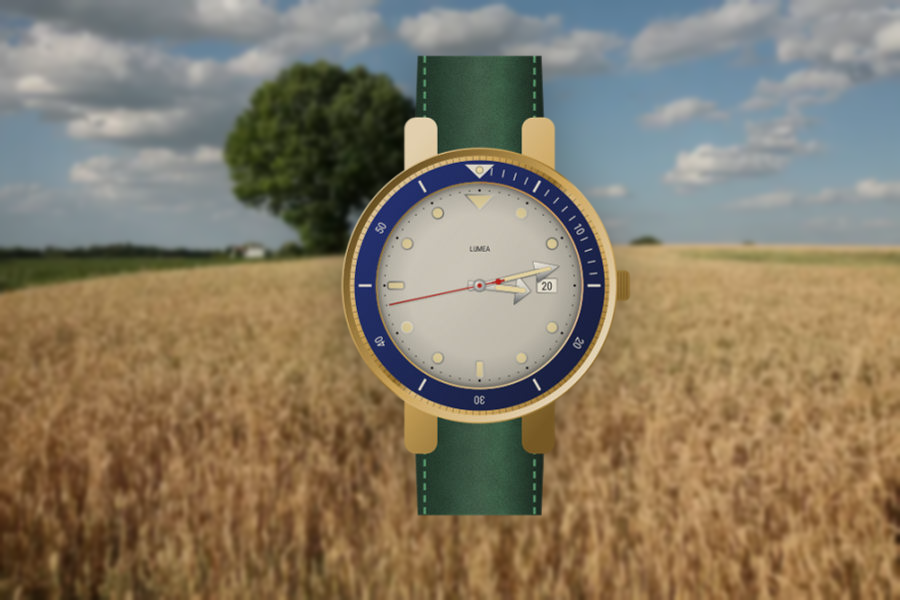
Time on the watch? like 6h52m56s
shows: 3h12m43s
